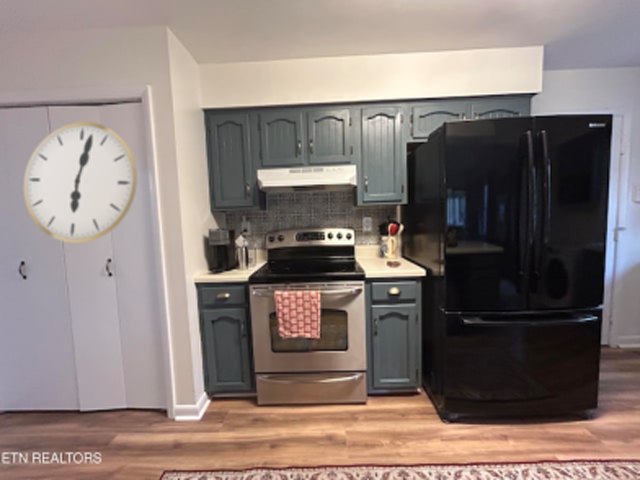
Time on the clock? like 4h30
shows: 6h02
